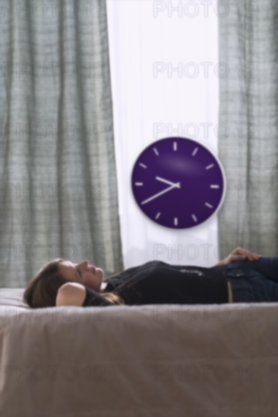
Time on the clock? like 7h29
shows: 9h40
